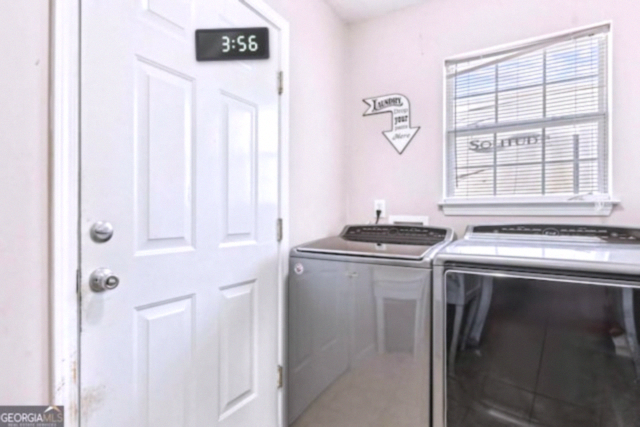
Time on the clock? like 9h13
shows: 3h56
